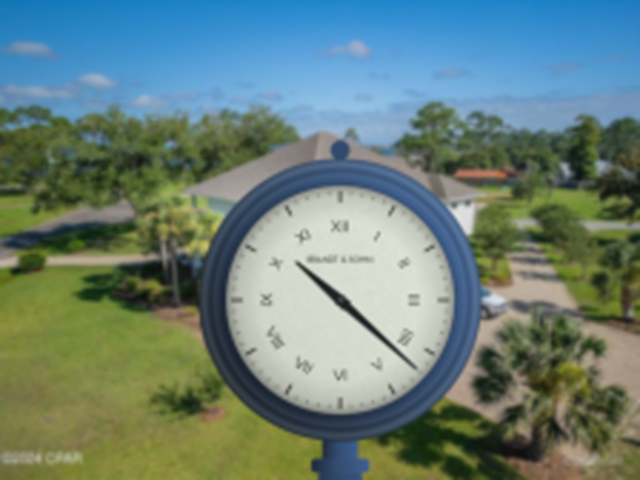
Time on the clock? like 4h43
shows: 10h22
